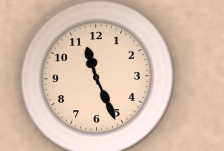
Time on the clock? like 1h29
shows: 11h26
